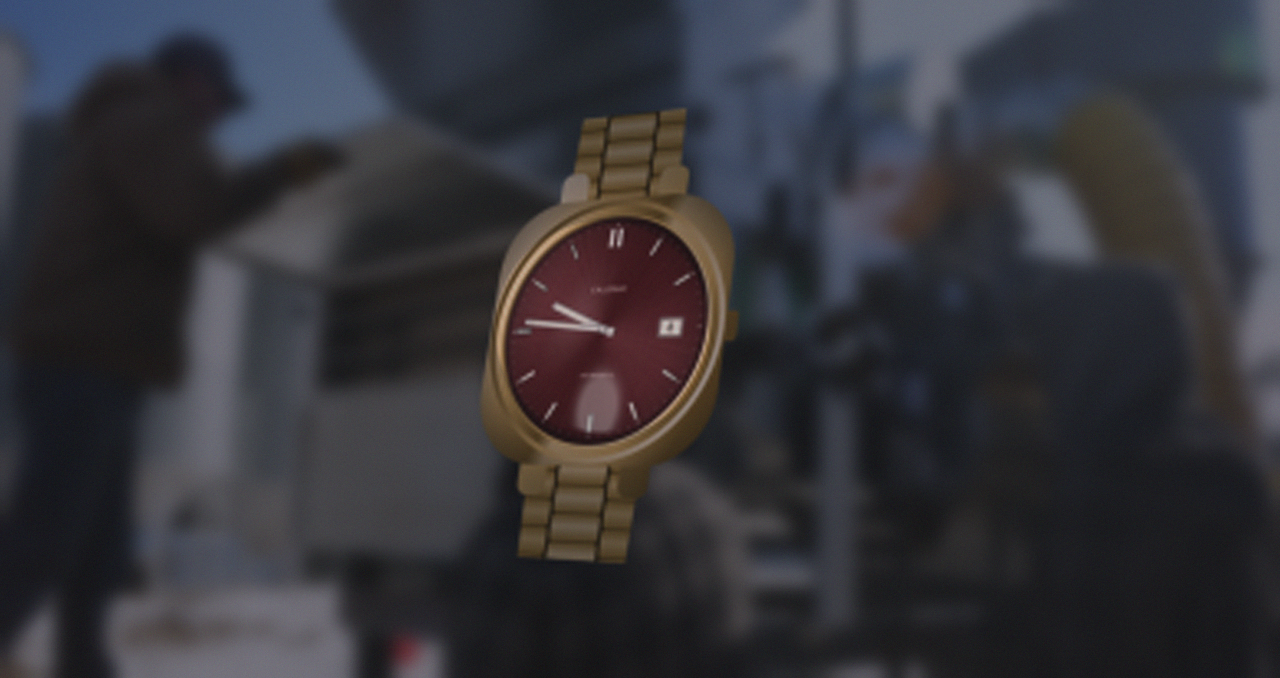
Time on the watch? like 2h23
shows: 9h46
